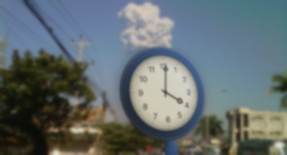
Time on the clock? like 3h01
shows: 4h01
